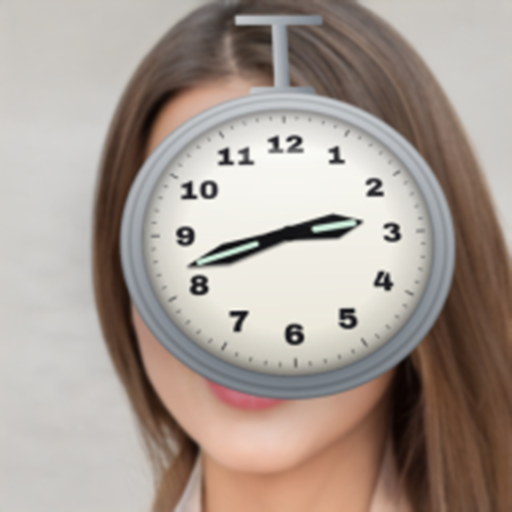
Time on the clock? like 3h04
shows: 2h42
